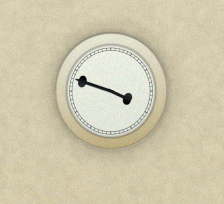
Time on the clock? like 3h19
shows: 3h48
